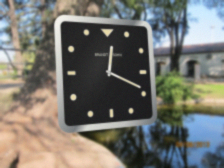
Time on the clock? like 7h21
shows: 12h19
